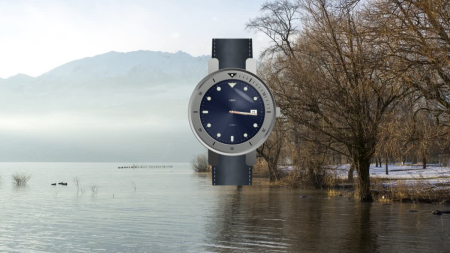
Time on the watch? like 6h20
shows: 3h16
